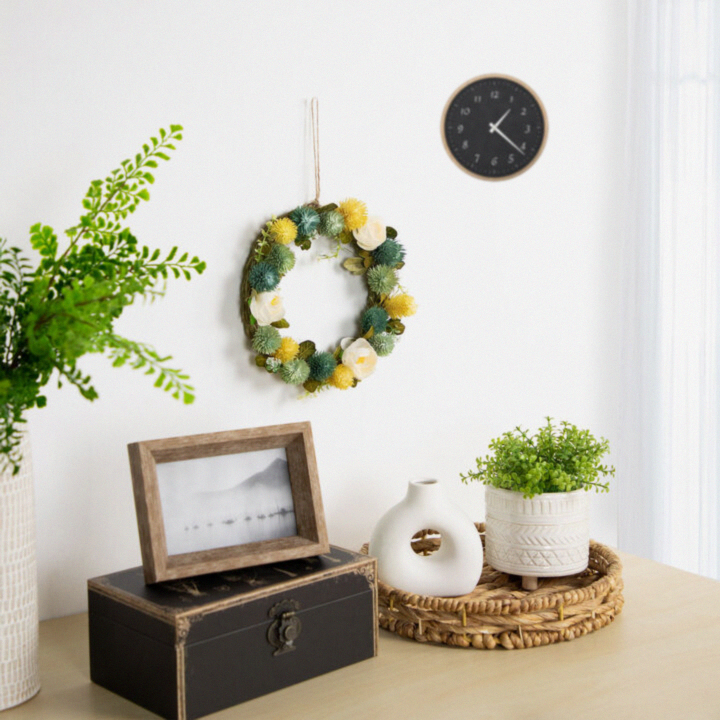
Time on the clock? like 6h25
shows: 1h22
